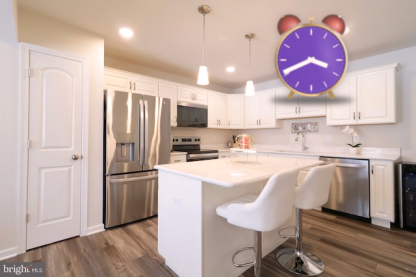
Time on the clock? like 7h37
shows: 3h41
